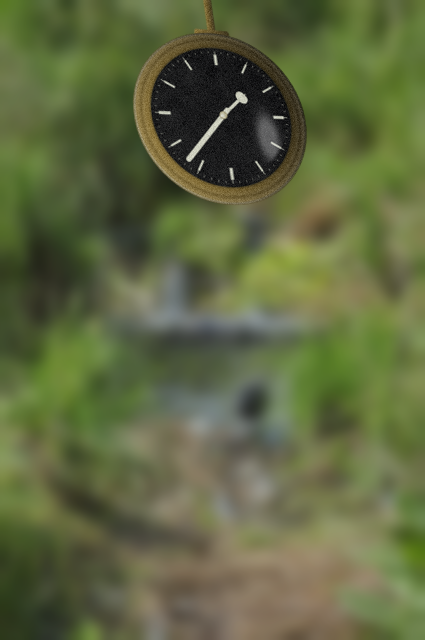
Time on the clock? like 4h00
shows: 1h37
